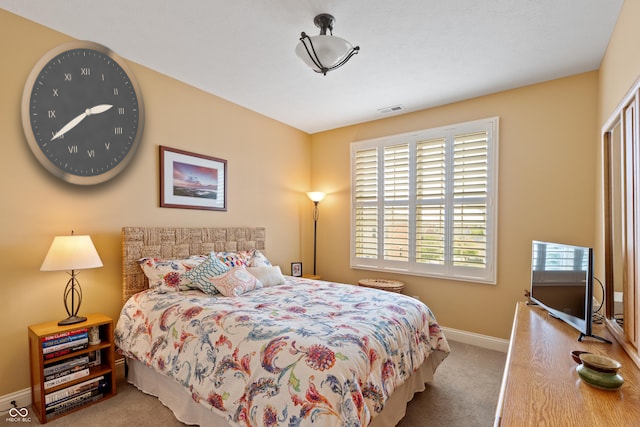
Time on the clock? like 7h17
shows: 2h40
